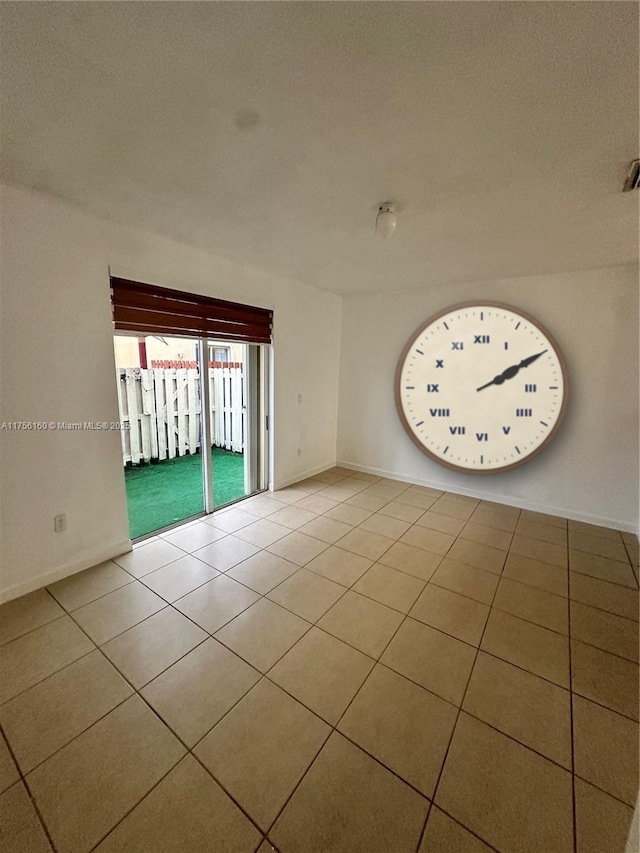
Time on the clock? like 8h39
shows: 2h10
